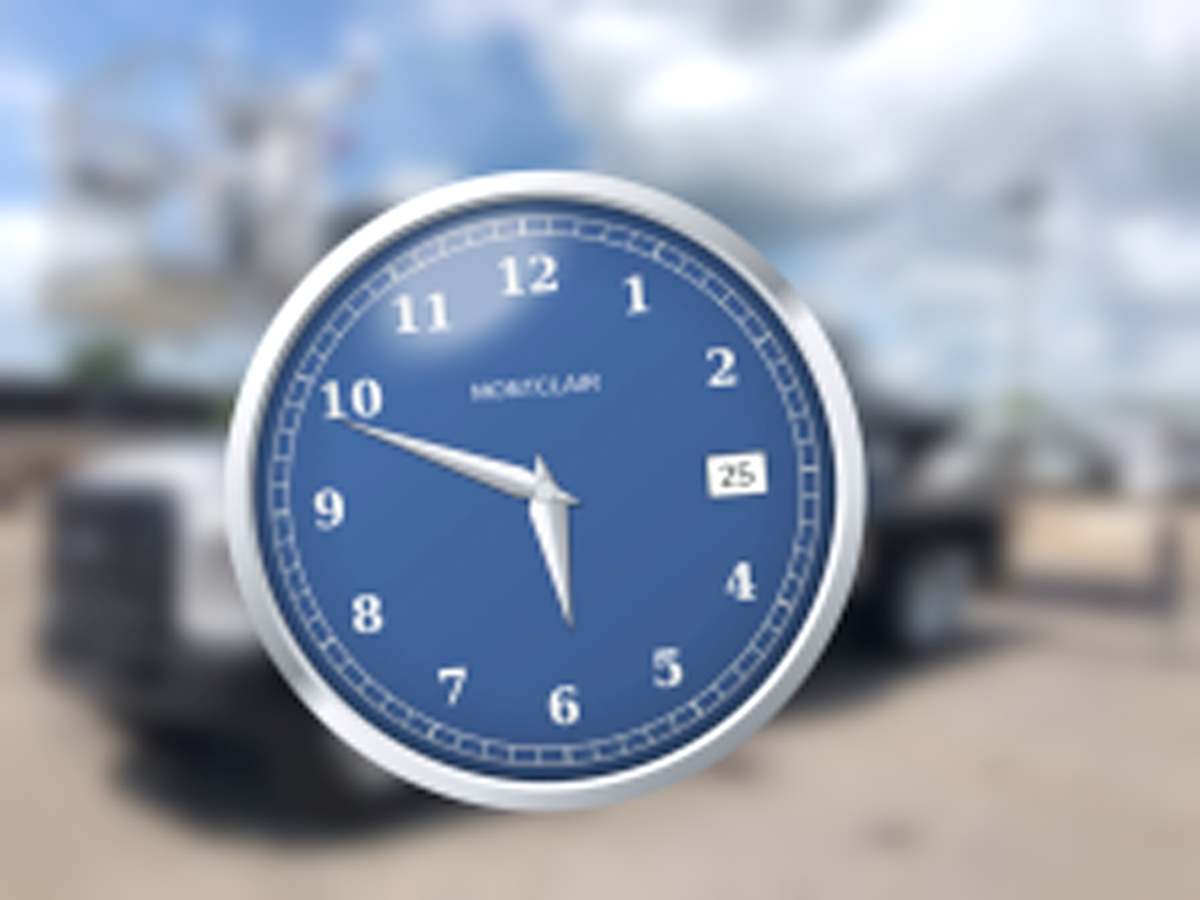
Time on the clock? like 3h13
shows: 5h49
